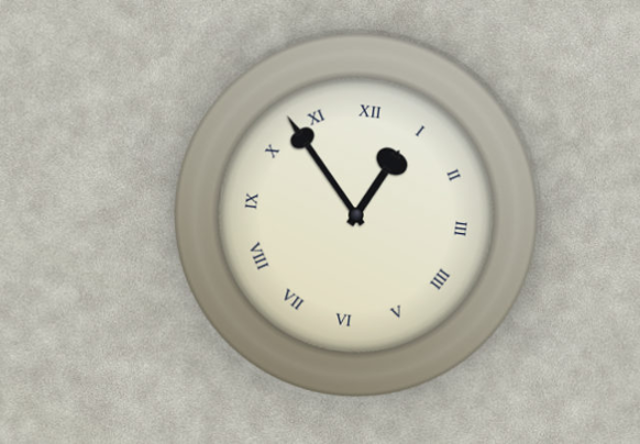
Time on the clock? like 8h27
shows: 12h53
